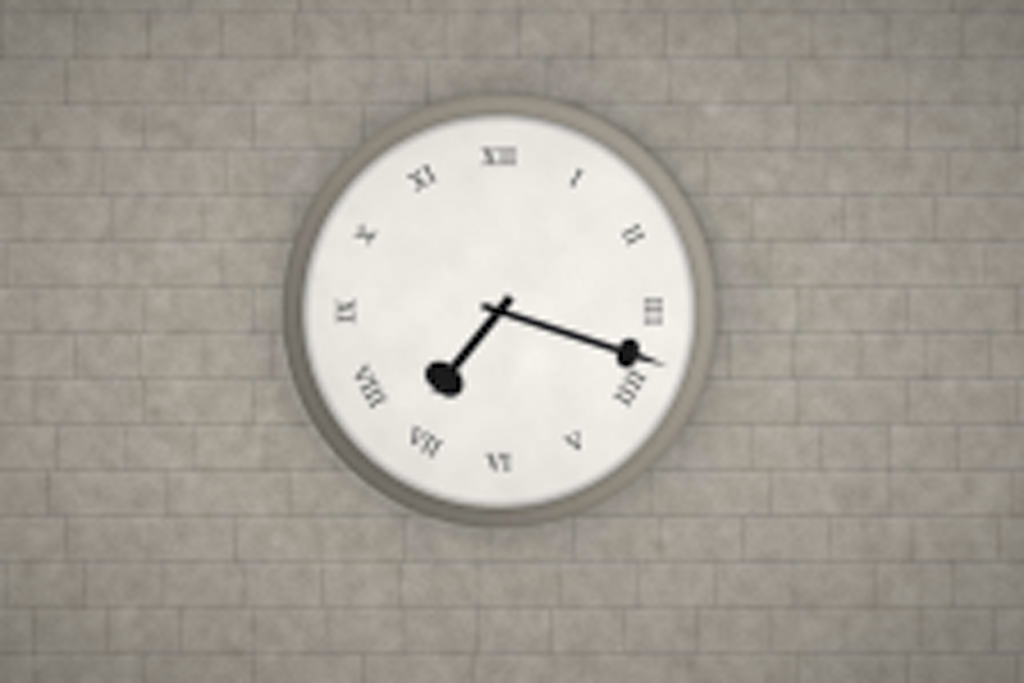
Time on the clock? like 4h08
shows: 7h18
